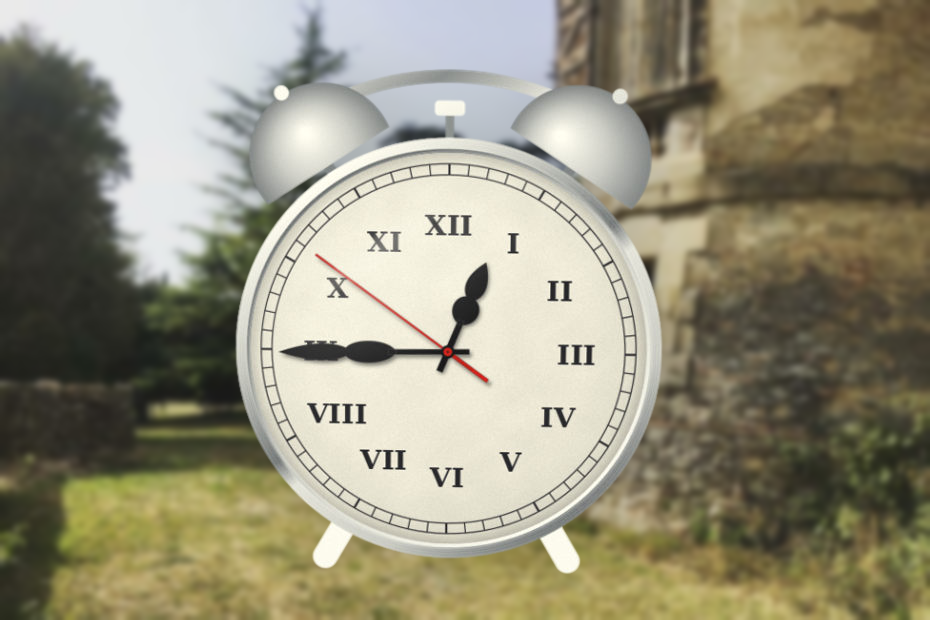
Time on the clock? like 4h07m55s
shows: 12h44m51s
